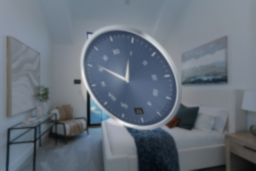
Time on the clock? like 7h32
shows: 12h51
